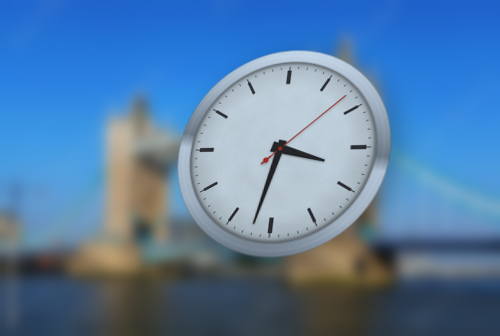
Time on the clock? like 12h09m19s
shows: 3h32m08s
